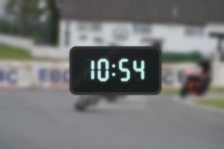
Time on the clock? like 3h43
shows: 10h54
